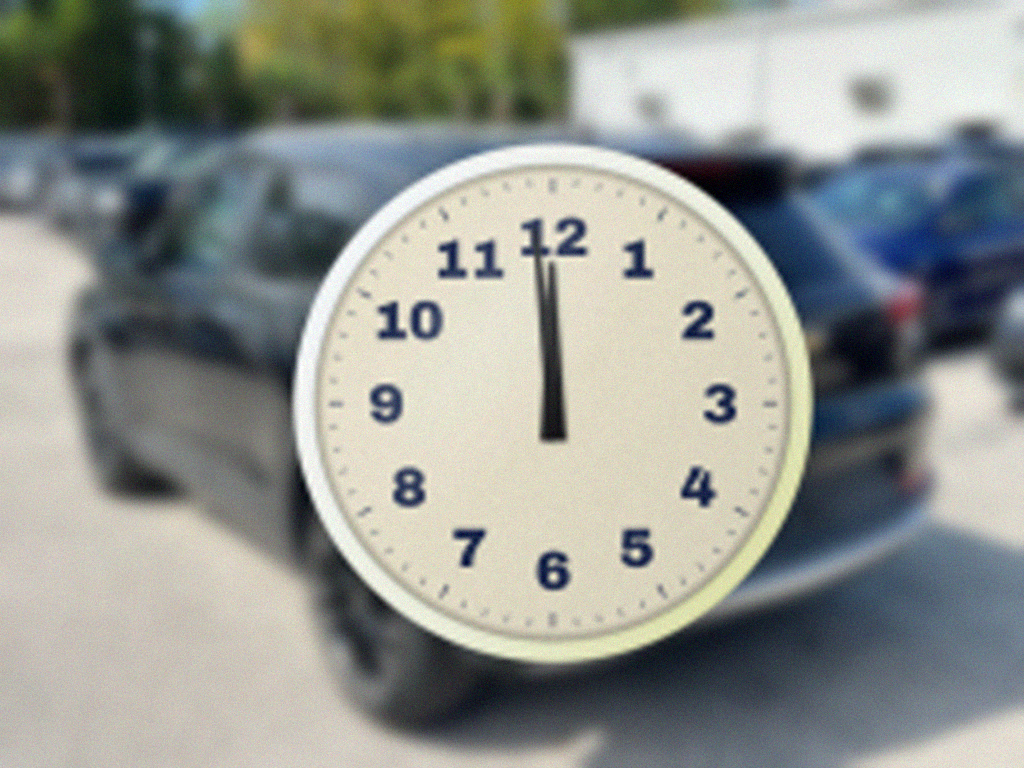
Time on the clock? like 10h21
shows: 11h59
